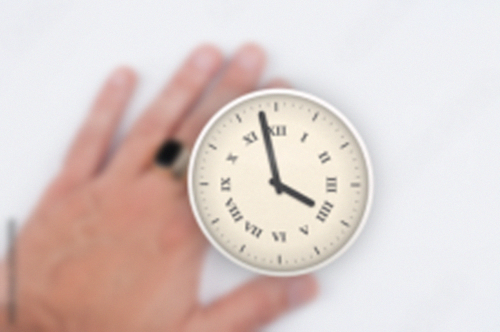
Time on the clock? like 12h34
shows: 3h58
